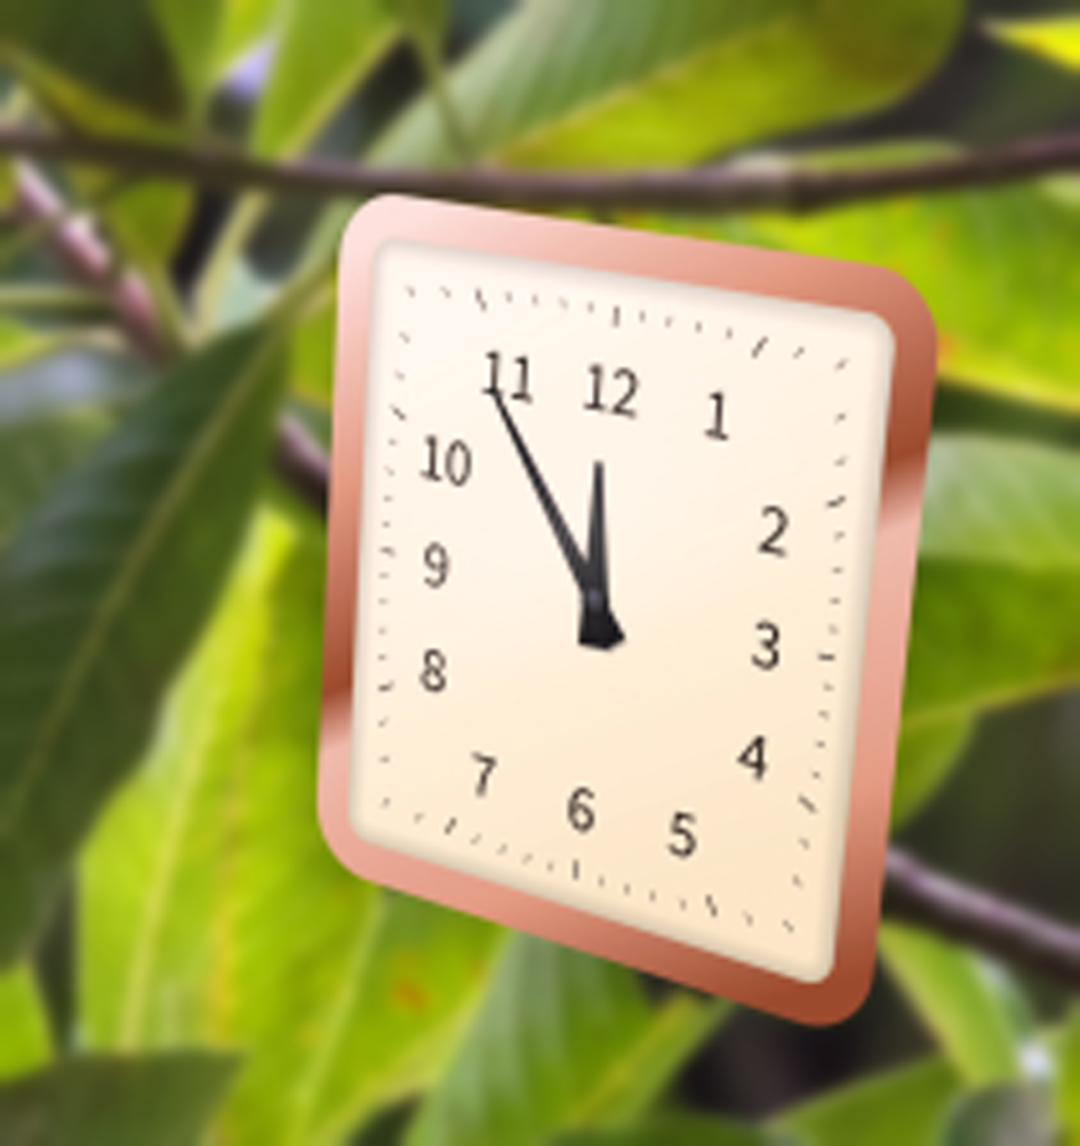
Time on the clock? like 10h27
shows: 11h54
